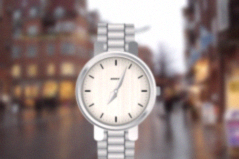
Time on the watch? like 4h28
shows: 7h04
